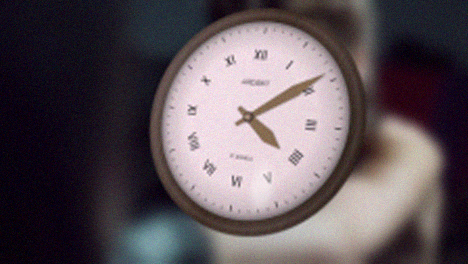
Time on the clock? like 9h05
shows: 4h09
